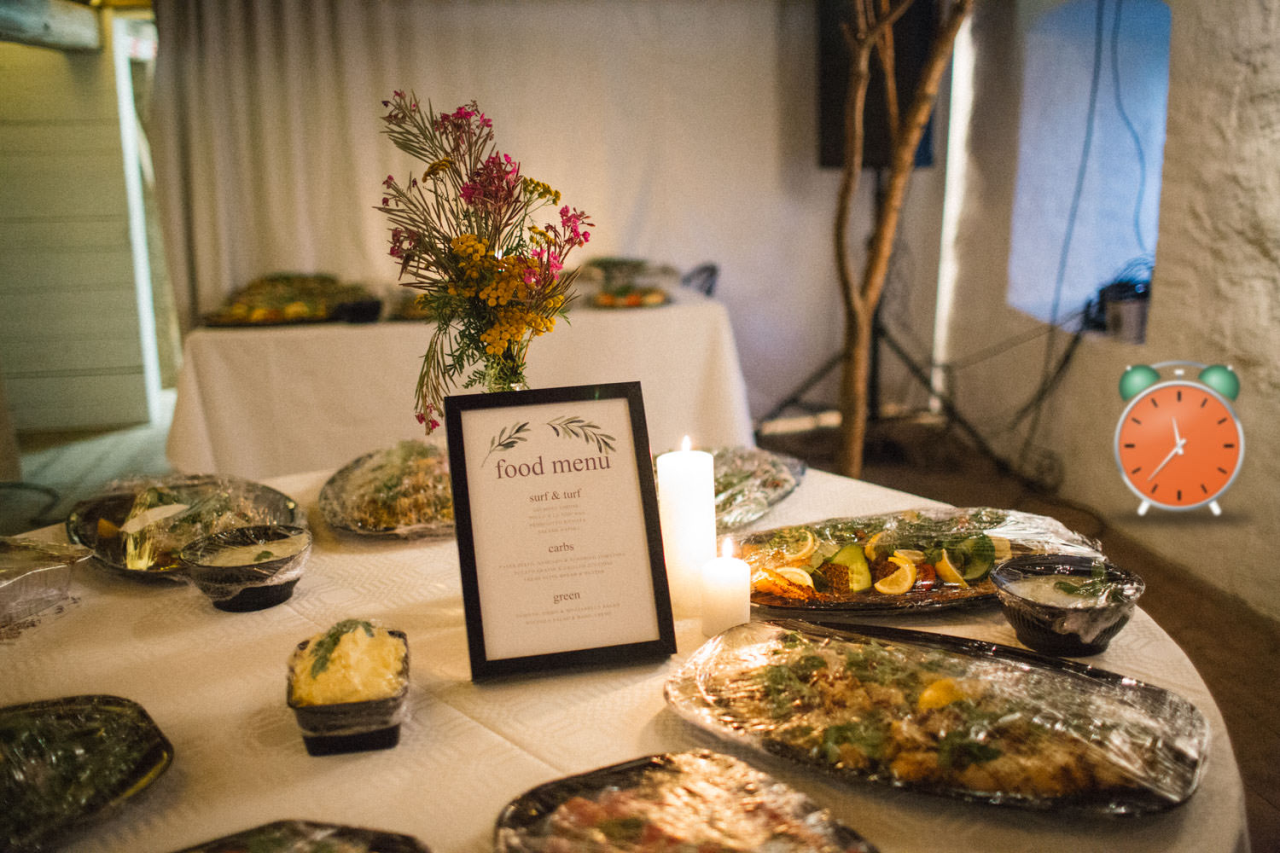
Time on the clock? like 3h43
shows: 11h37
